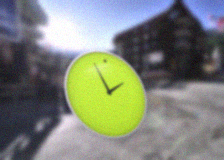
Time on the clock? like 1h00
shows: 1h56
